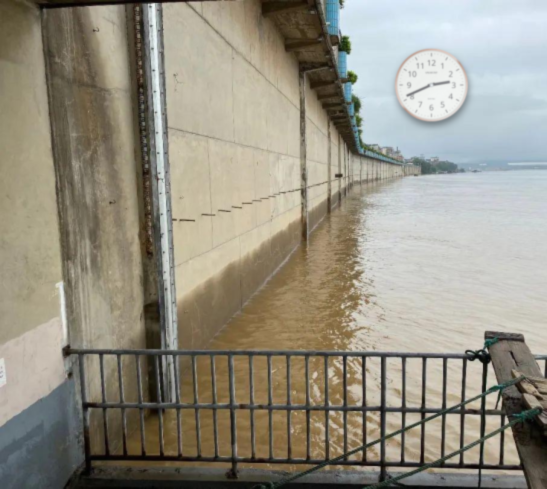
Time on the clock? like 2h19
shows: 2h41
